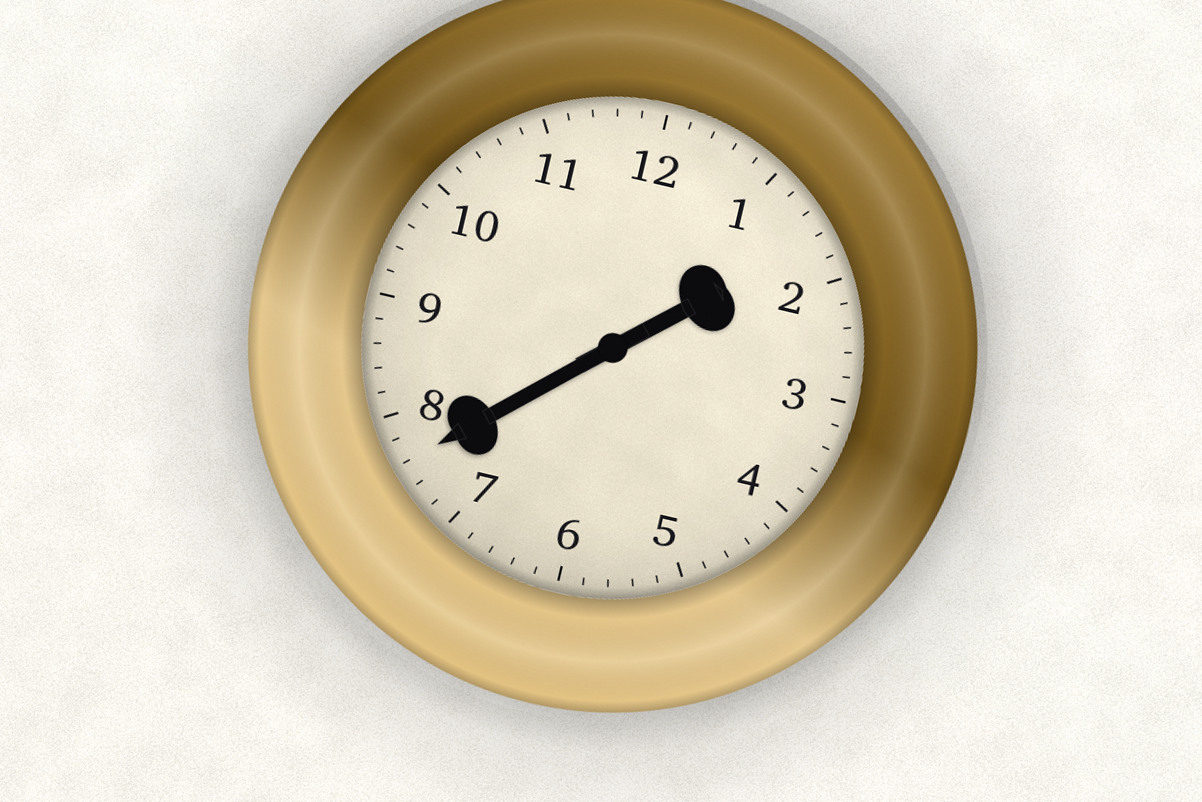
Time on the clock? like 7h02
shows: 1h38
